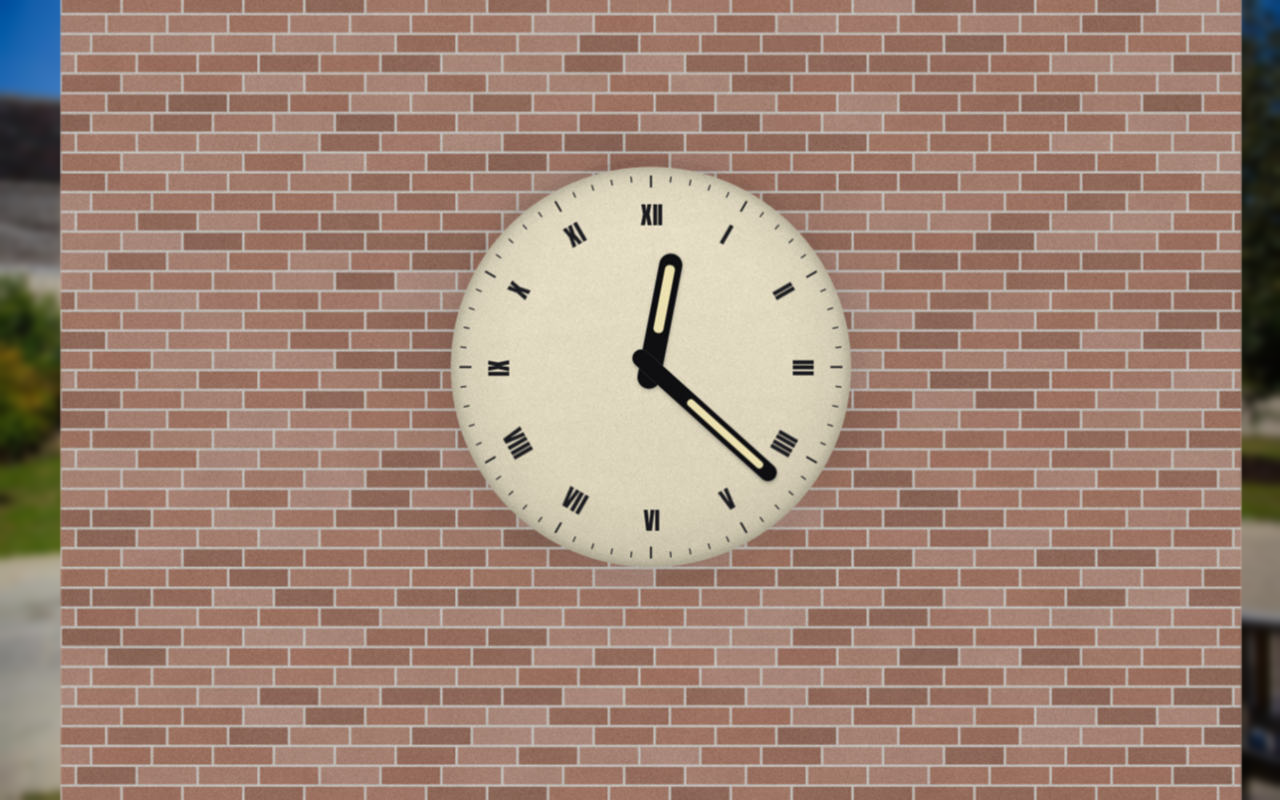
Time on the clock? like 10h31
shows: 12h22
